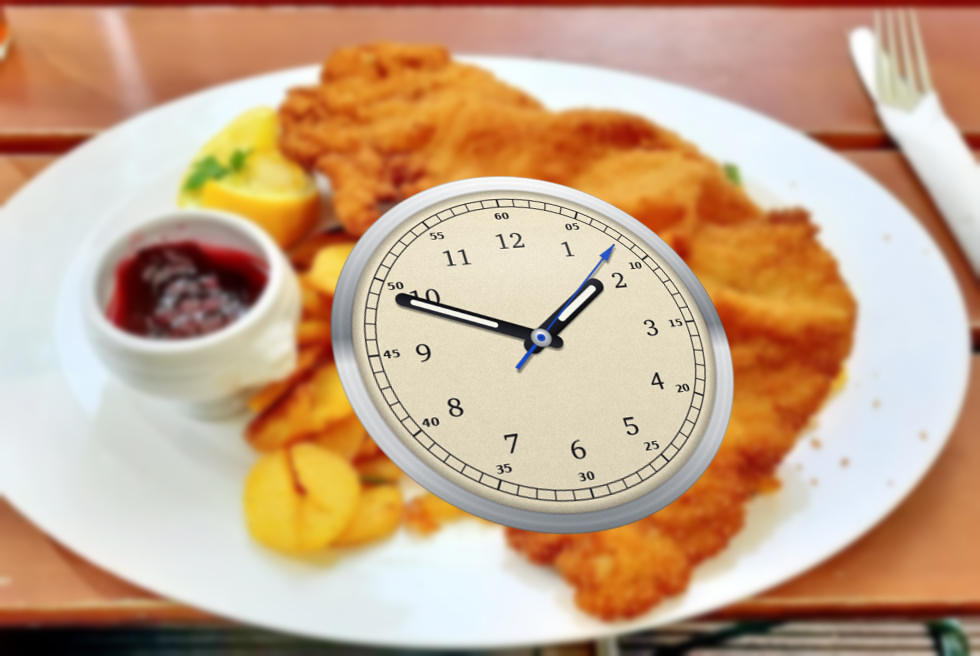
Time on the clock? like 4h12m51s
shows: 1h49m08s
